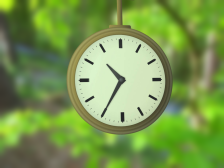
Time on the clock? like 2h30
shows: 10h35
